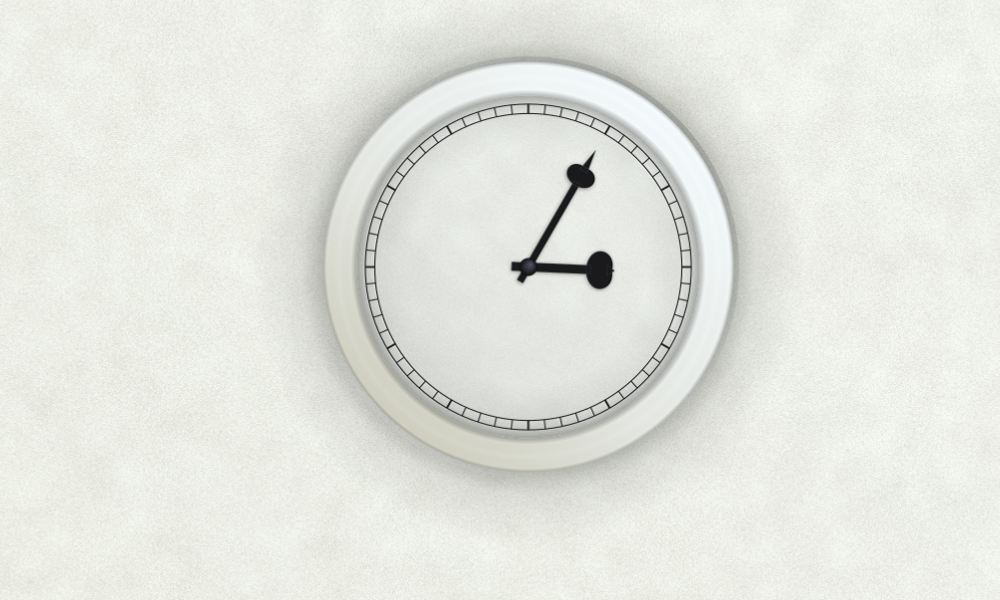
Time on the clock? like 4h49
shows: 3h05
